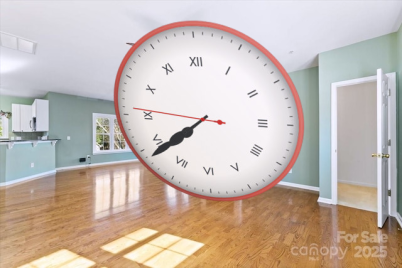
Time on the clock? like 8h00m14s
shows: 7h38m46s
